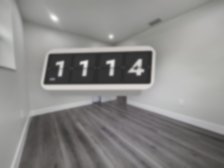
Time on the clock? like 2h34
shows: 11h14
